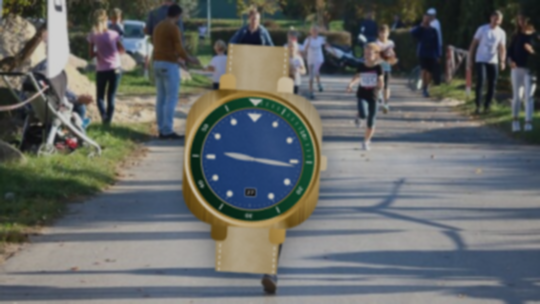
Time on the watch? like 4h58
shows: 9h16
